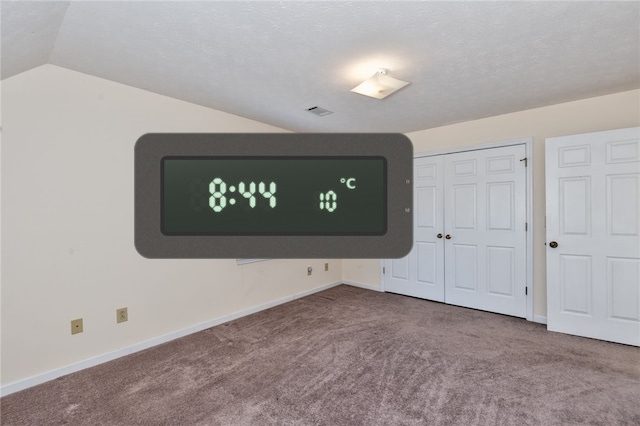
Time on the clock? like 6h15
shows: 8h44
